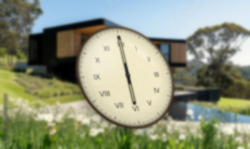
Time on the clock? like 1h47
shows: 6h00
